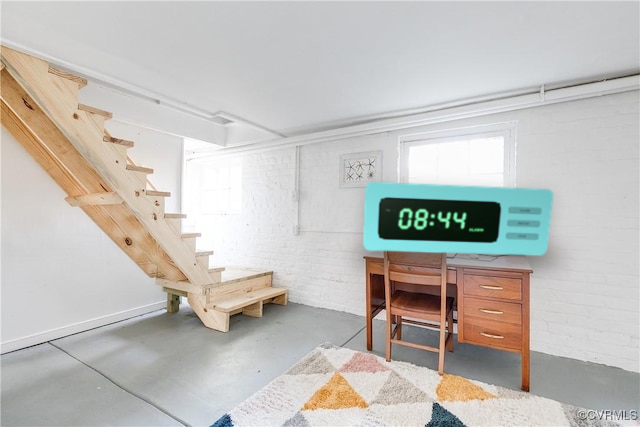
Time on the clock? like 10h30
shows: 8h44
